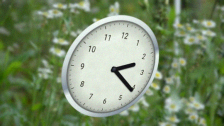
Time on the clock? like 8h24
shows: 2h21
